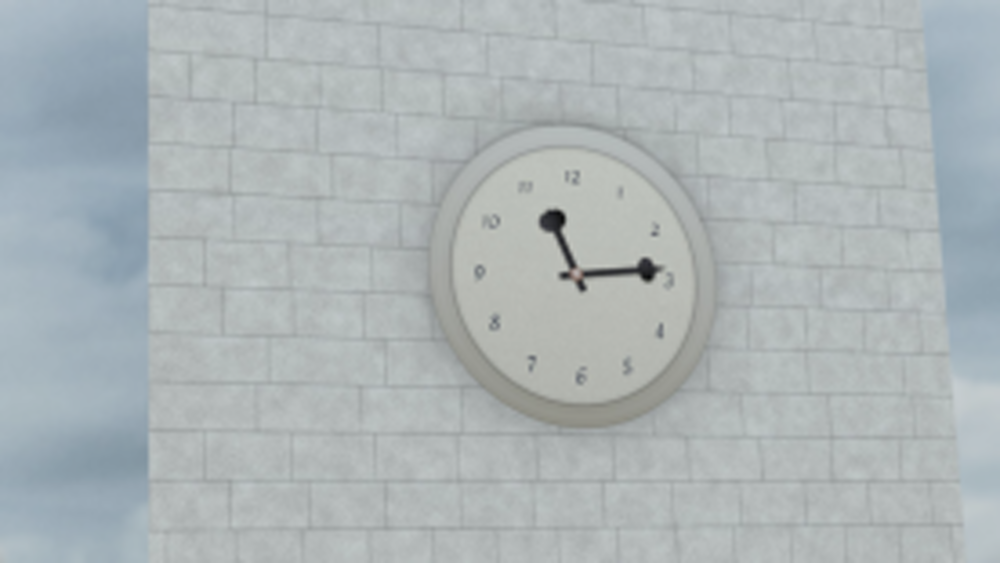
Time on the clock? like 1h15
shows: 11h14
